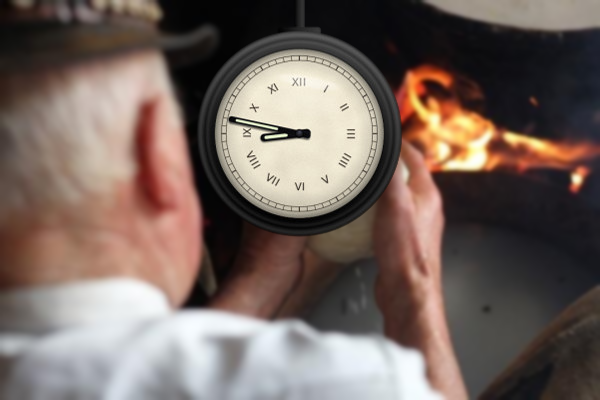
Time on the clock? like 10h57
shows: 8h47
